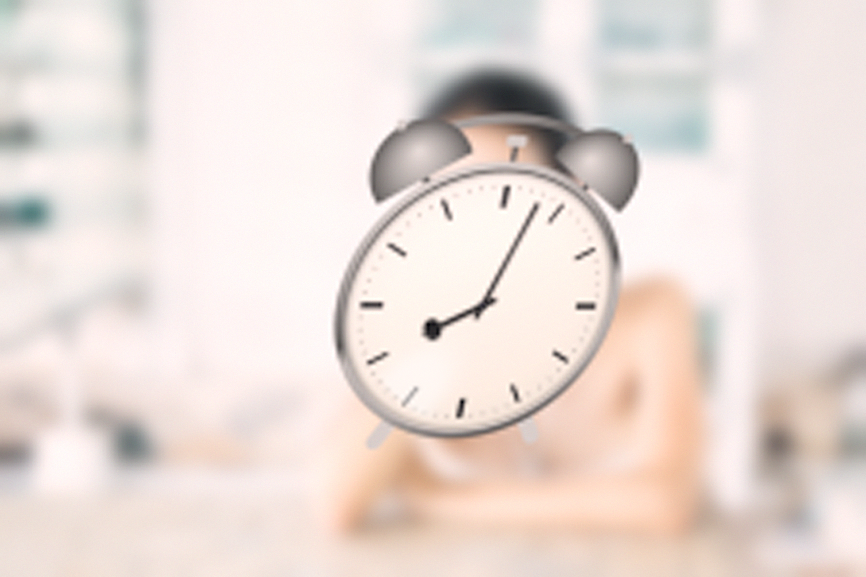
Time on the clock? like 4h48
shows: 8h03
